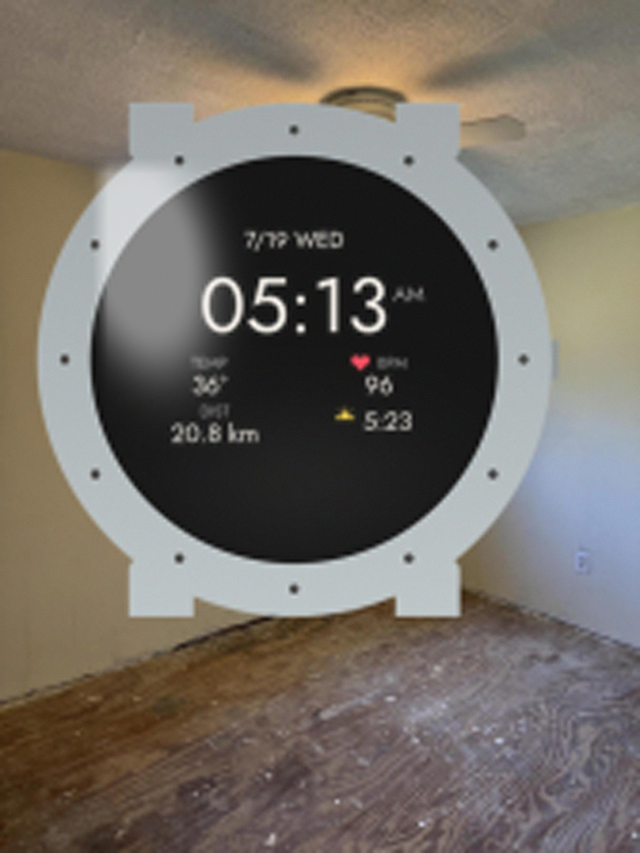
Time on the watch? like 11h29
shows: 5h13
